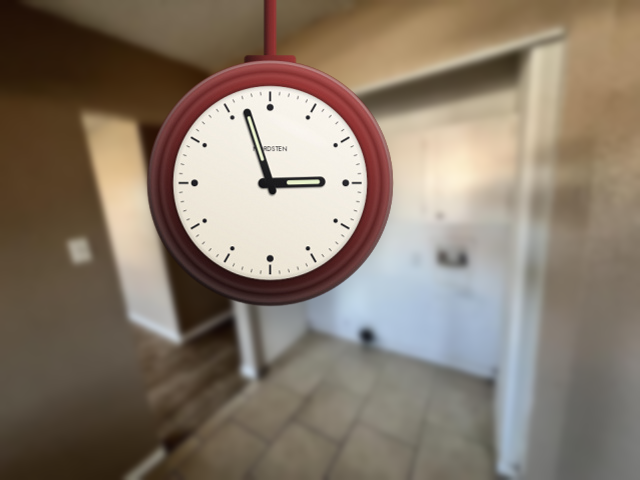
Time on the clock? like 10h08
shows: 2h57
